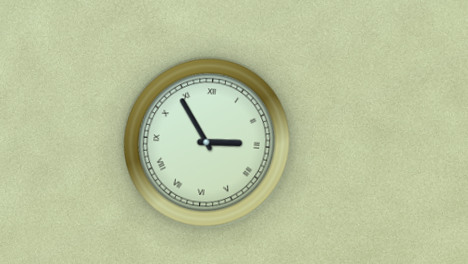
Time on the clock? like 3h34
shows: 2h54
